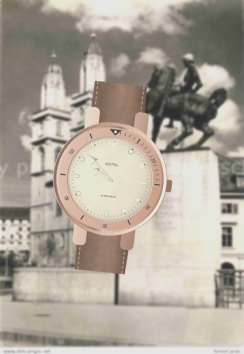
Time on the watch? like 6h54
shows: 9h52
